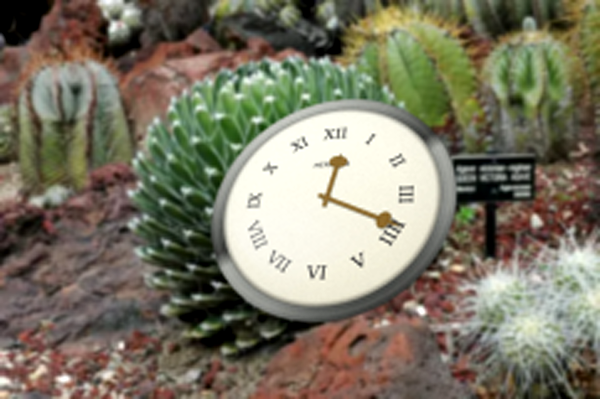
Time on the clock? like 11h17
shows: 12h19
